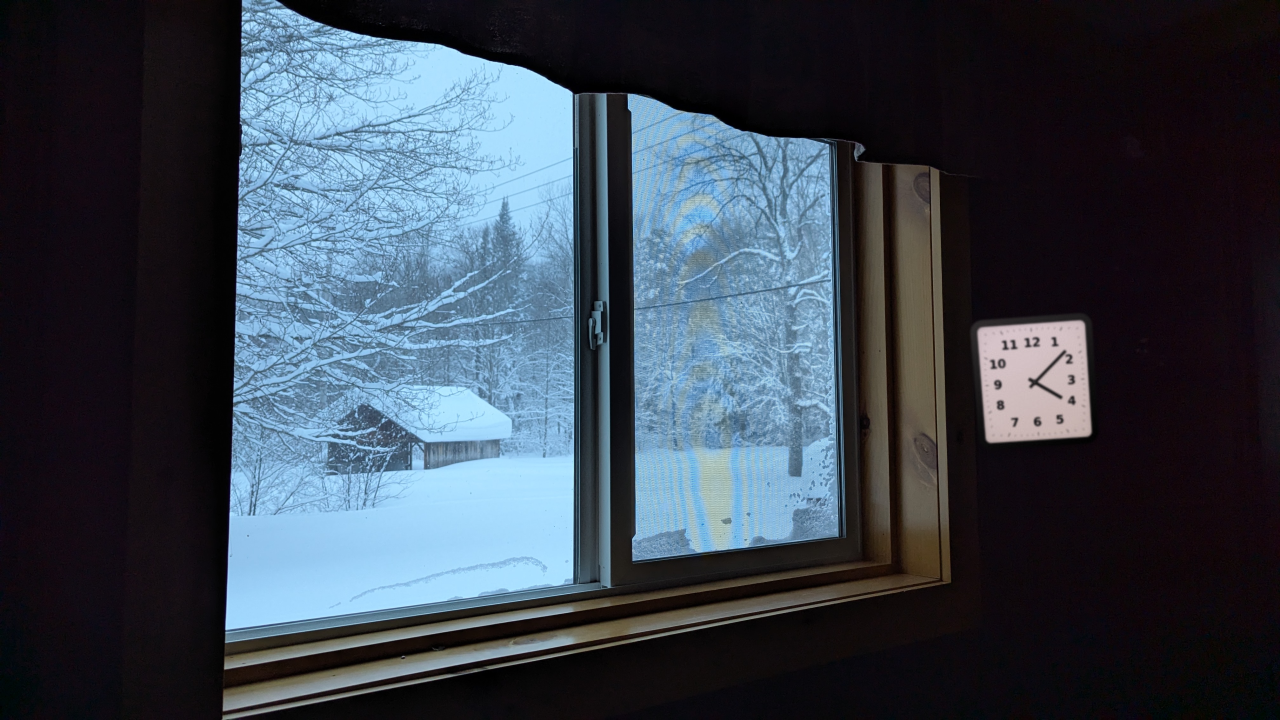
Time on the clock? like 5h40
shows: 4h08
